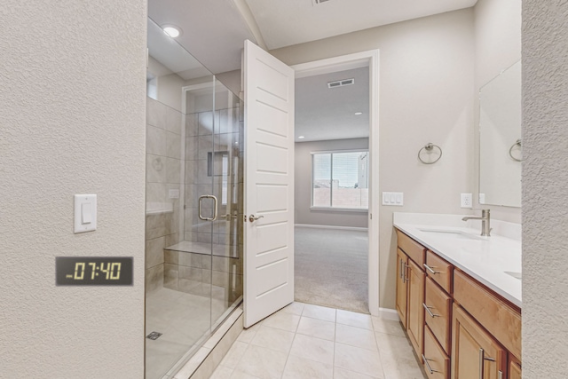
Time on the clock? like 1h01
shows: 7h40
